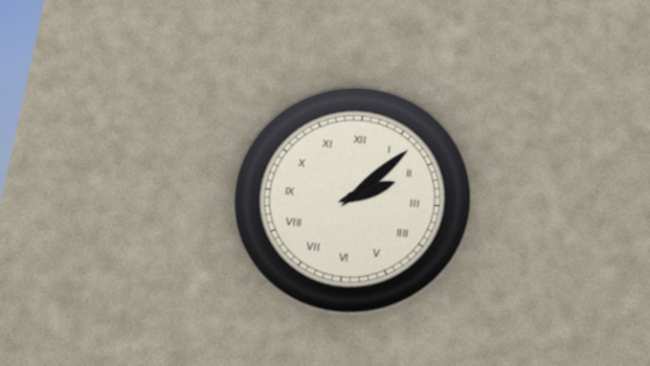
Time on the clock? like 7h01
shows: 2h07
